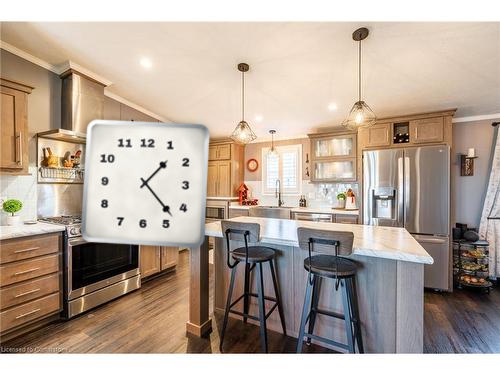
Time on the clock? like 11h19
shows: 1h23
